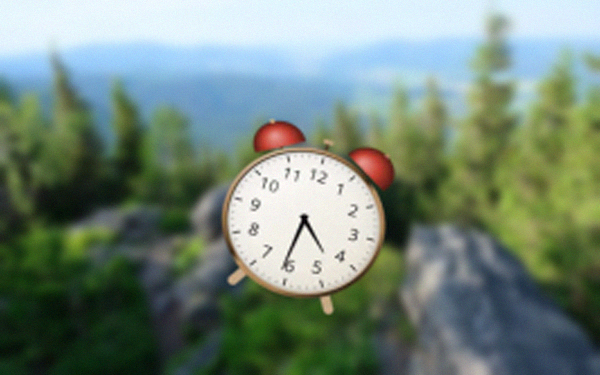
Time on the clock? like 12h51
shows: 4h31
